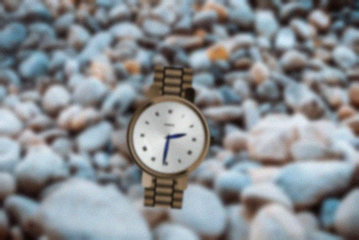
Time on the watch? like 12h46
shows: 2h31
